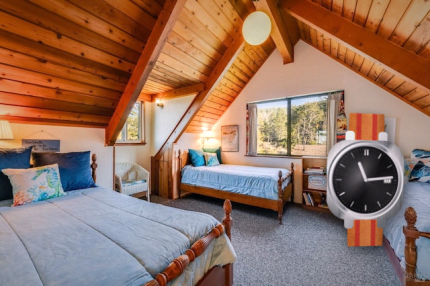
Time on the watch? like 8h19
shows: 11h14
